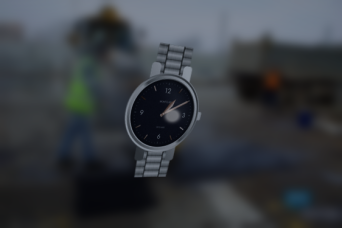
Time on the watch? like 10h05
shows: 1h10
